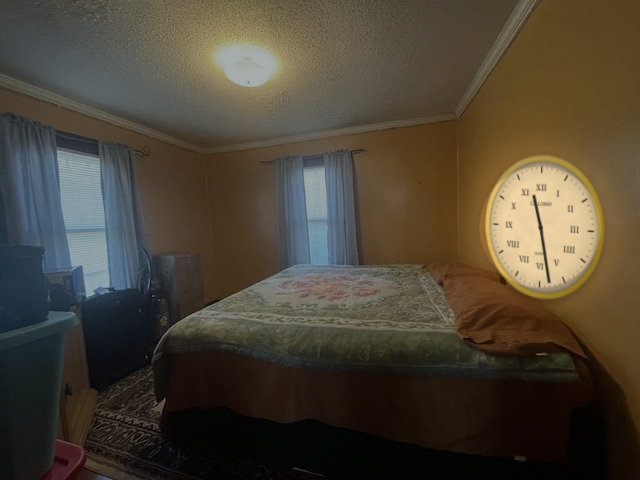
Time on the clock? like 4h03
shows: 11h28
